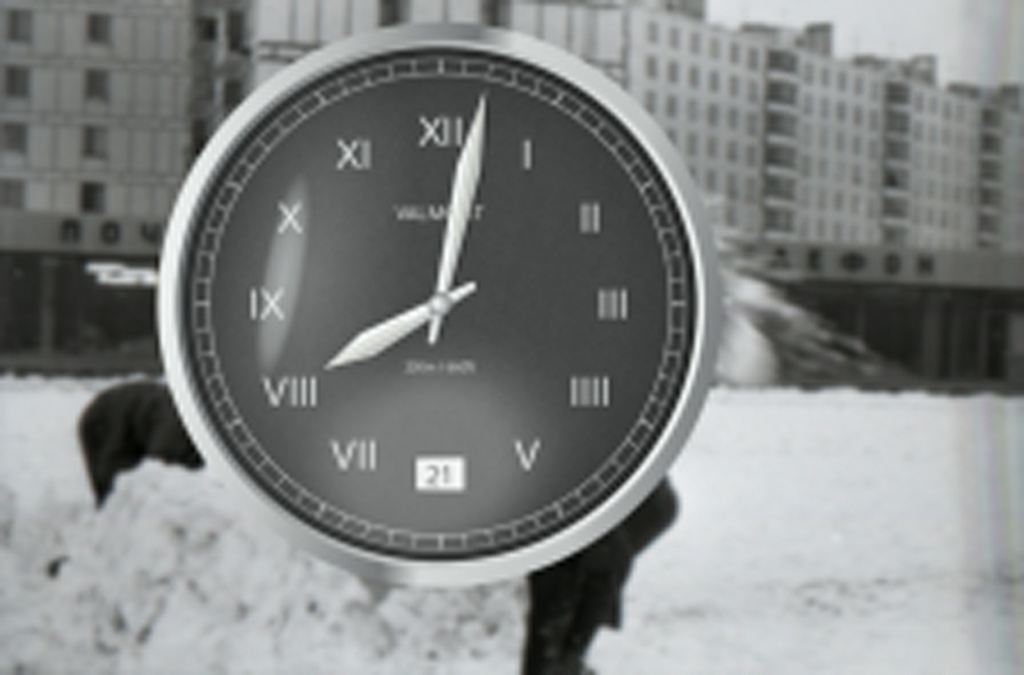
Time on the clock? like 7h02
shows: 8h02
